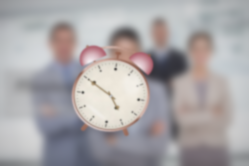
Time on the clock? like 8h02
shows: 4h50
